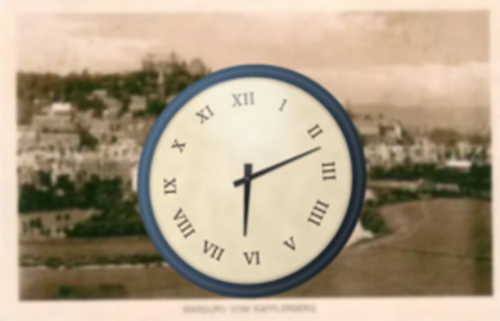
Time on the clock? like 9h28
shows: 6h12
